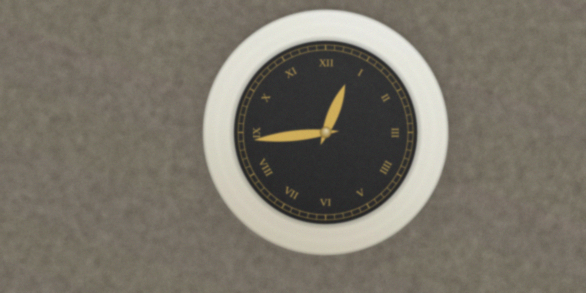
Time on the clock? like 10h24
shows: 12h44
